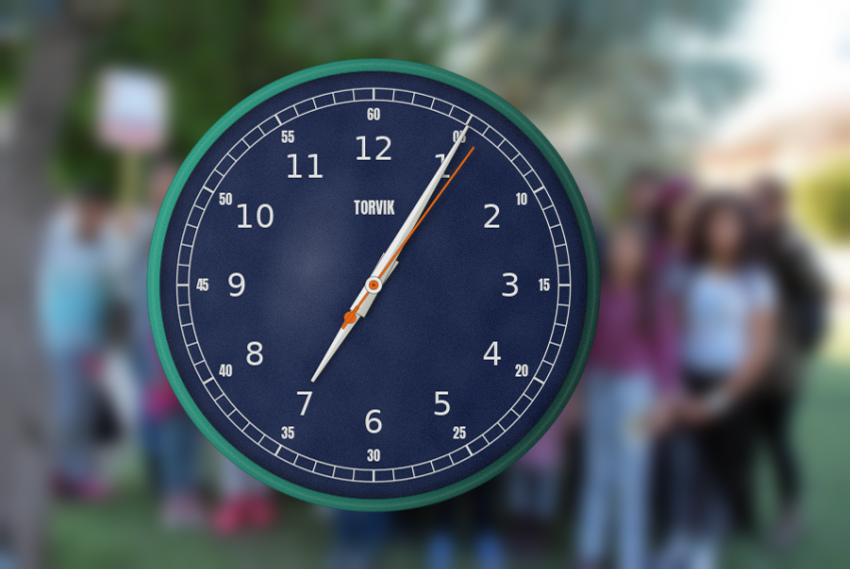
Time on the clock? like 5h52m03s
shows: 7h05m06s
